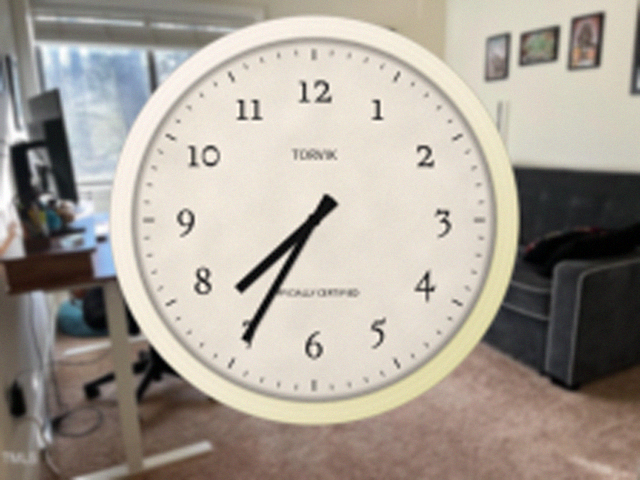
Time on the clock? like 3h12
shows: 7h35
